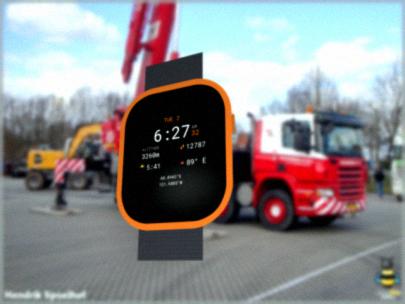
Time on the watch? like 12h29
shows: 6h27
